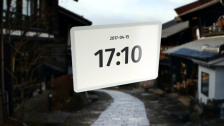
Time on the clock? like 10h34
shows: 17h10
